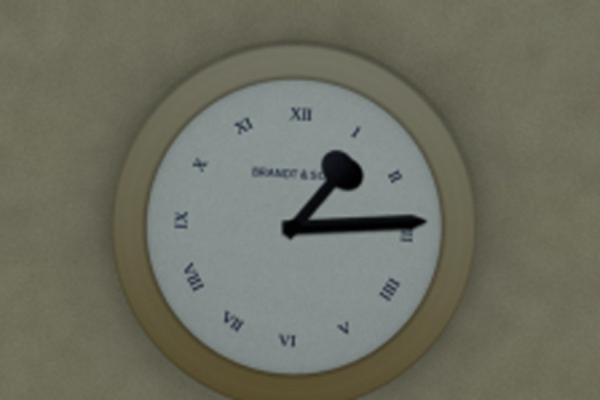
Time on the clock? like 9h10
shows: 1h14
